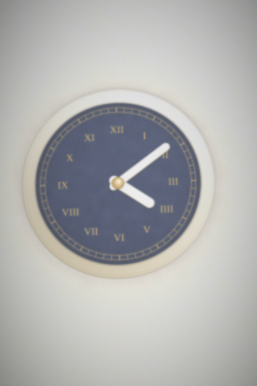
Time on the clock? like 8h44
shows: 4h09
